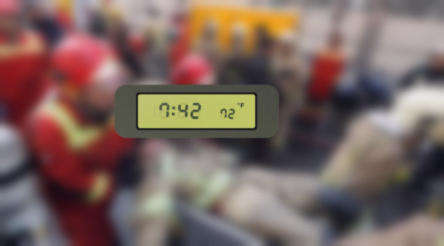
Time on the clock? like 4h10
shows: 7h42
